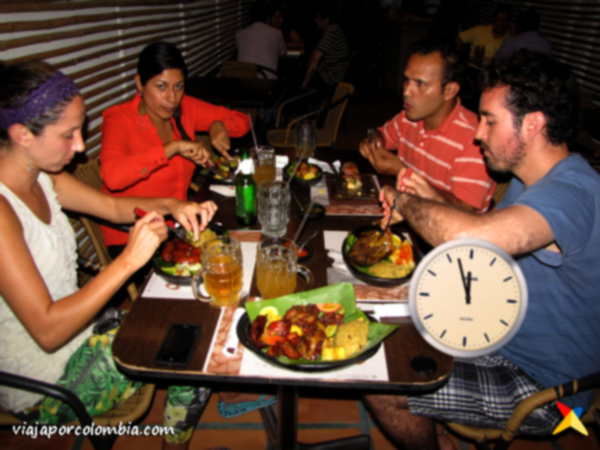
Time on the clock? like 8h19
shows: 11h57
